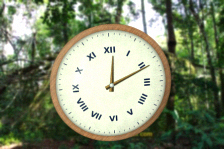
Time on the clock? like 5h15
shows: 12h11
